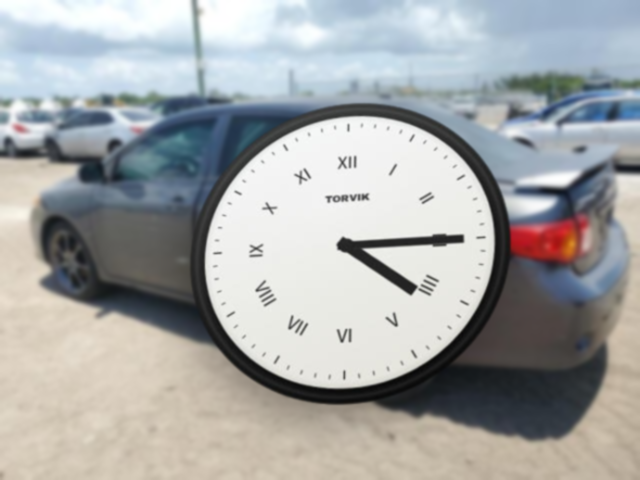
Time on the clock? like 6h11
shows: 4h15
